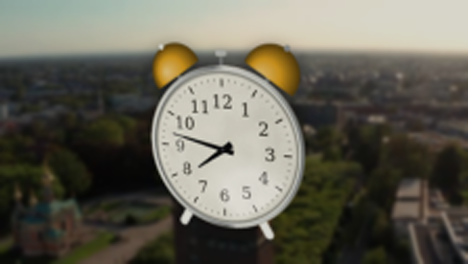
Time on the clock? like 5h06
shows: 7h47
